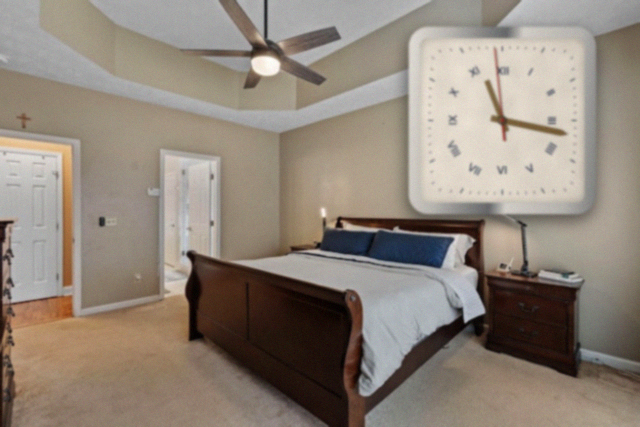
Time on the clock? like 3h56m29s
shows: 11h16m59s
